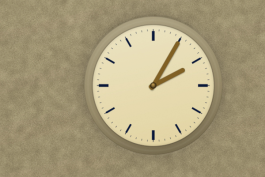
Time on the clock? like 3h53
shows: 2h05
